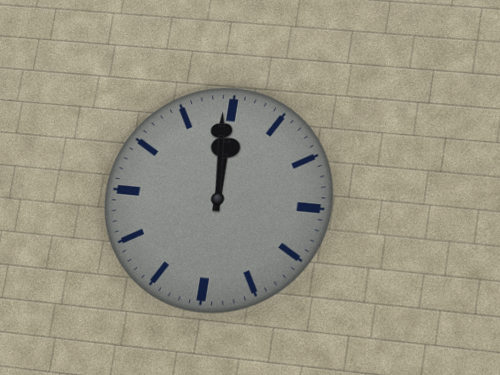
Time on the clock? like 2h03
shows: 11h59
